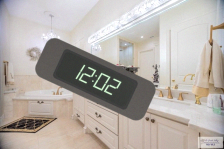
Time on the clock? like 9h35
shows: 12h02
